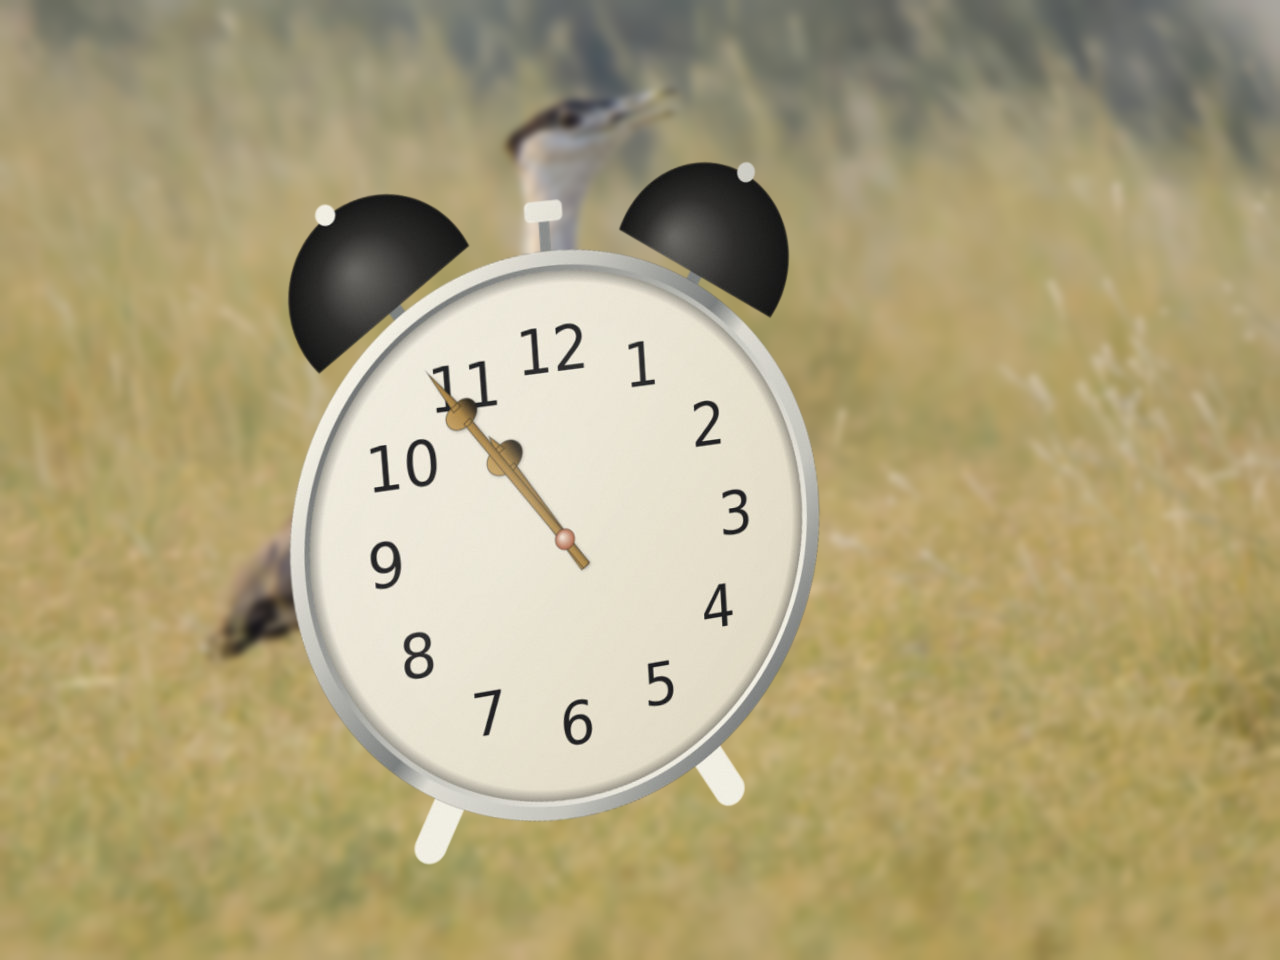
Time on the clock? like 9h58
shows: 10h54
